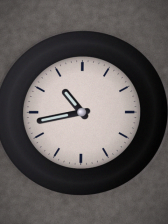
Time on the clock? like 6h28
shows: 10h43
